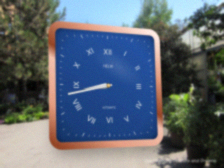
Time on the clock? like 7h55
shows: 8h43
